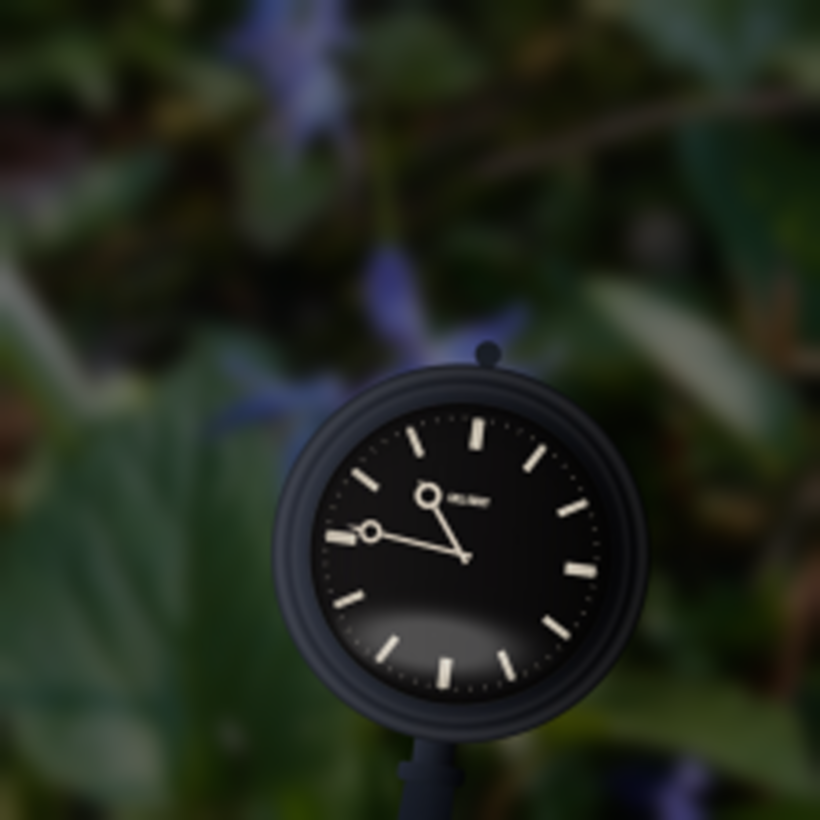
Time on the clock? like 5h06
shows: 10h46
